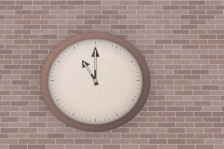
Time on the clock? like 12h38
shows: 11h00
